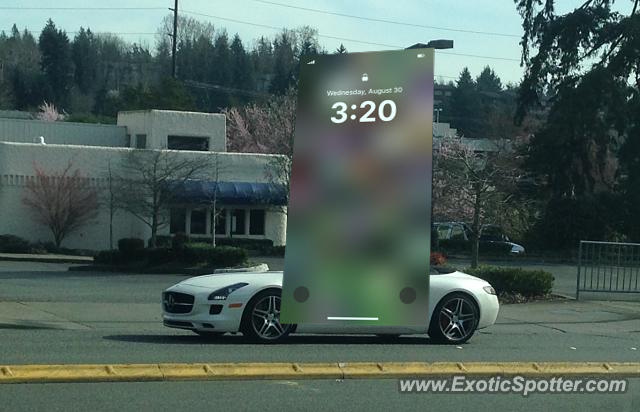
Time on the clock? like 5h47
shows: 3h20
